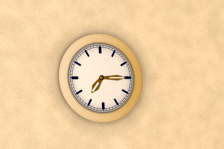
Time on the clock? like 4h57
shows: 7h15
